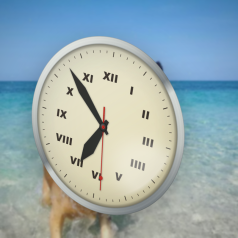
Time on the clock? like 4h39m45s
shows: 6h52m29s
